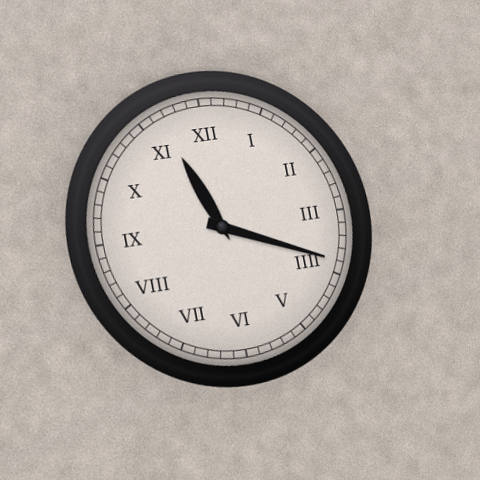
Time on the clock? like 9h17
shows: 11h19
